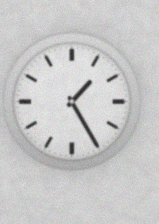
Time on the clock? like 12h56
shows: 1h25
